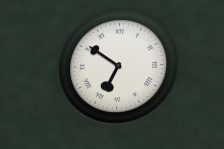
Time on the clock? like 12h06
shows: 6h51
